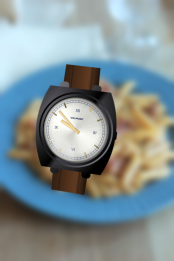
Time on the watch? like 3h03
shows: 9h52
